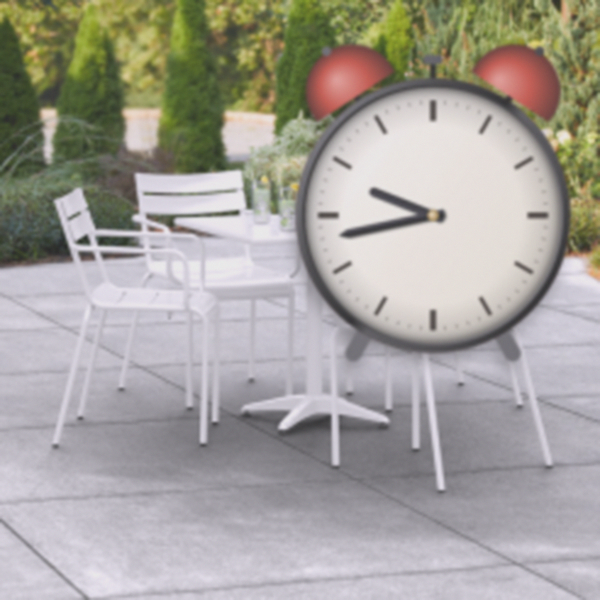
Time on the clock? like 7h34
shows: 9h43
